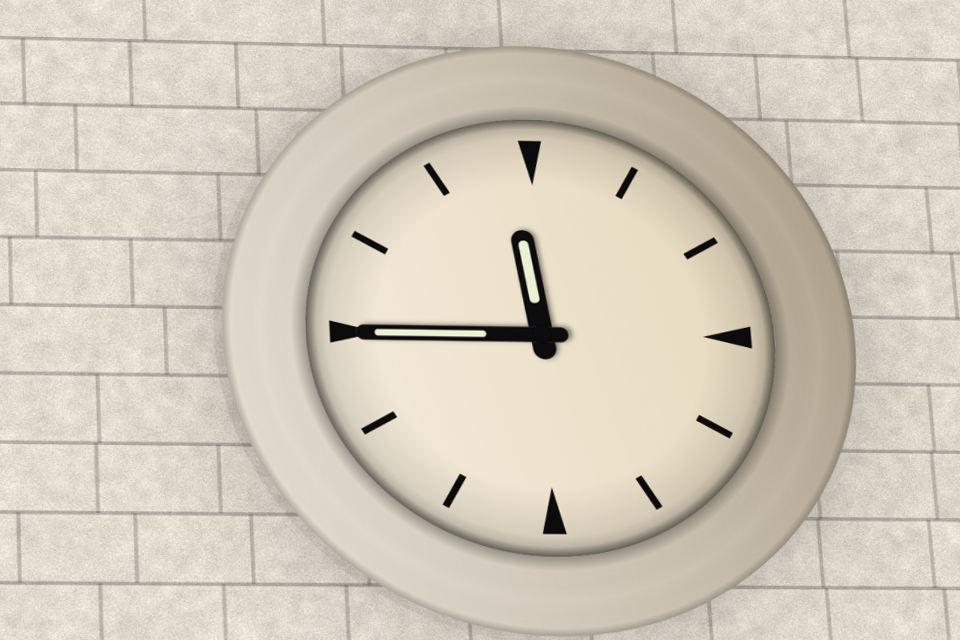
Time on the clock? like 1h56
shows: 11h45
